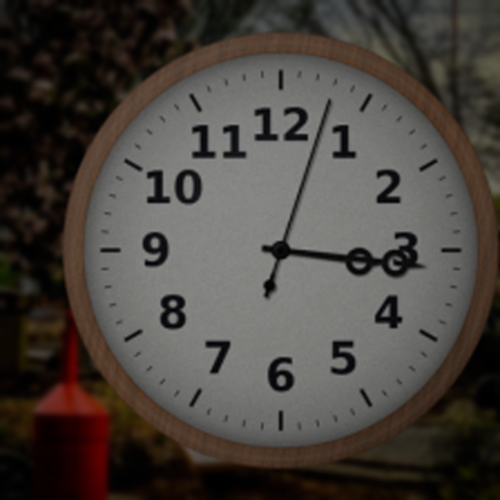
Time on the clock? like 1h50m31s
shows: 3h16m03s
